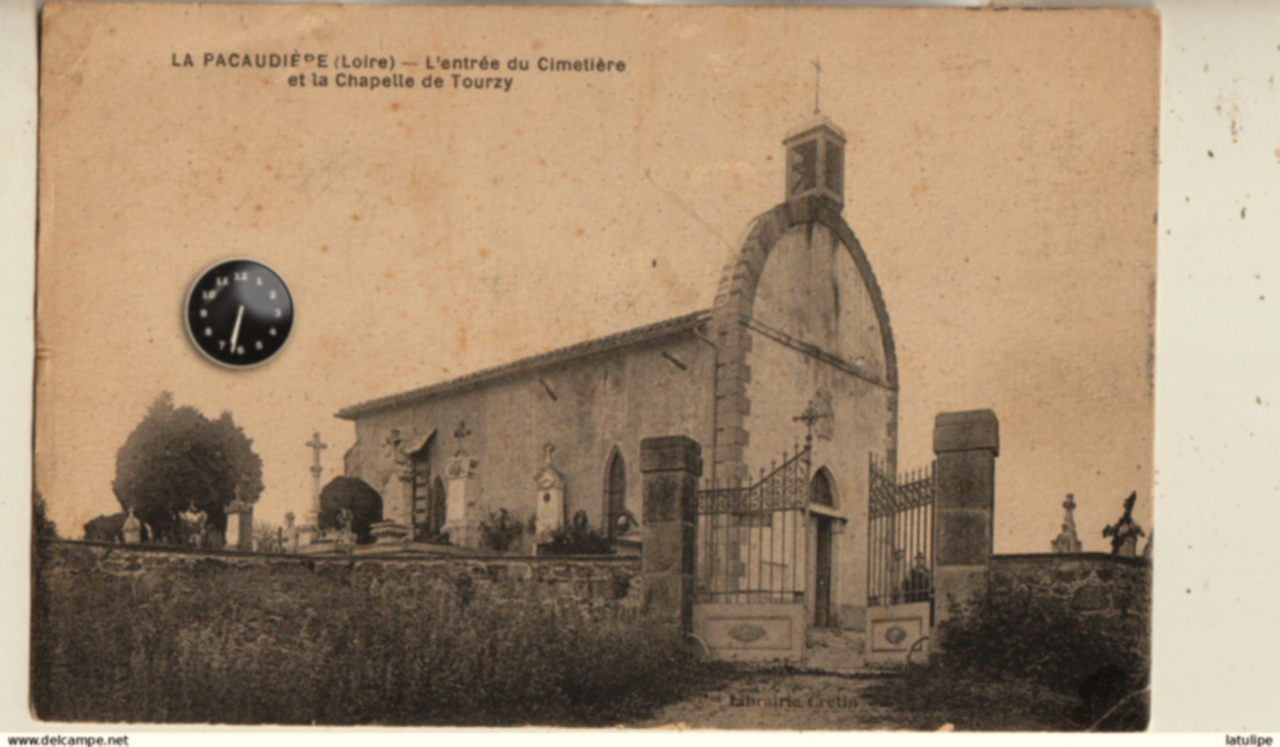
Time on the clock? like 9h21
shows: 6h32
